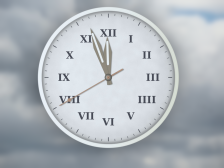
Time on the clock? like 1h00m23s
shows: 11h56m40s
